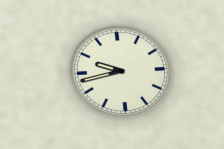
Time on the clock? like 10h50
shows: 9h43
